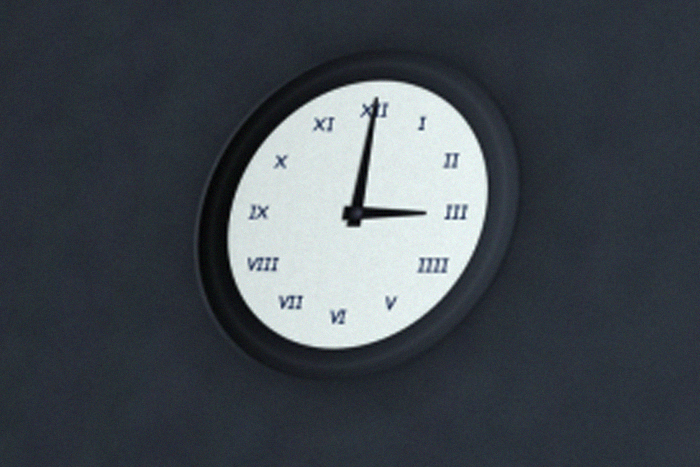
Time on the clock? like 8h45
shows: 3h00
